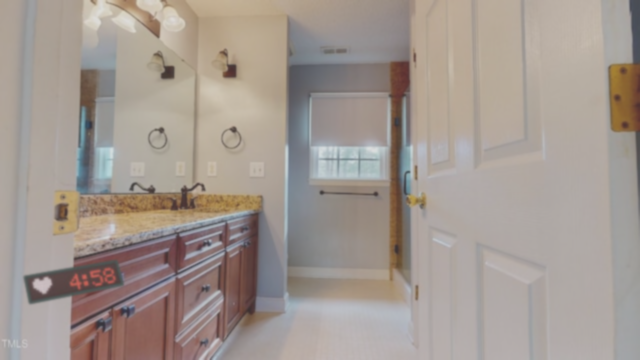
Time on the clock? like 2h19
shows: 4h58
